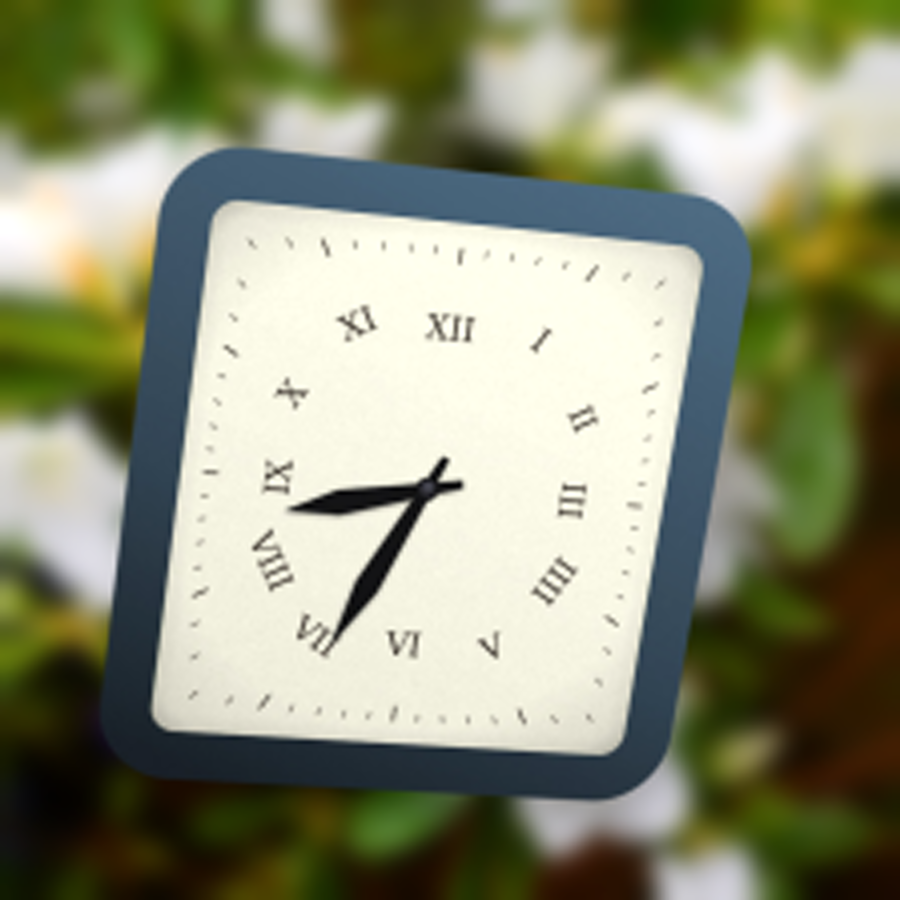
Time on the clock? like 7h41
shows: 8h34
